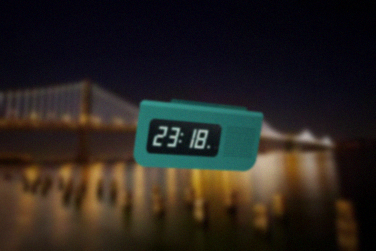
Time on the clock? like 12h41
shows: 23h18
